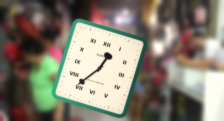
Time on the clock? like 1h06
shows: 12h36
